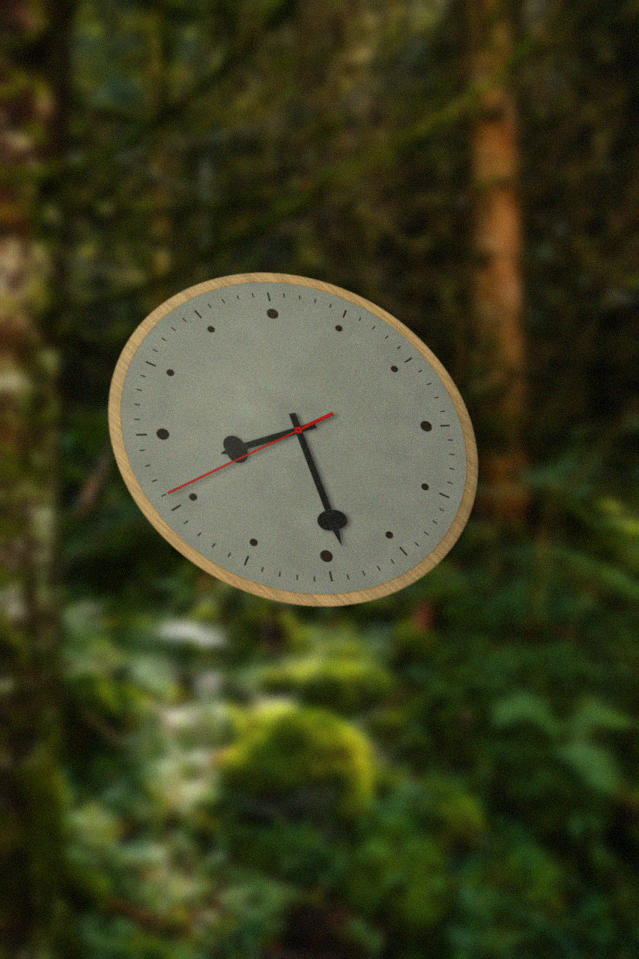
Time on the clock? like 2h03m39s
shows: 8h28m41s
